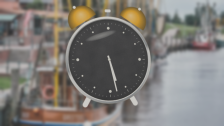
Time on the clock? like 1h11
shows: 5h28
